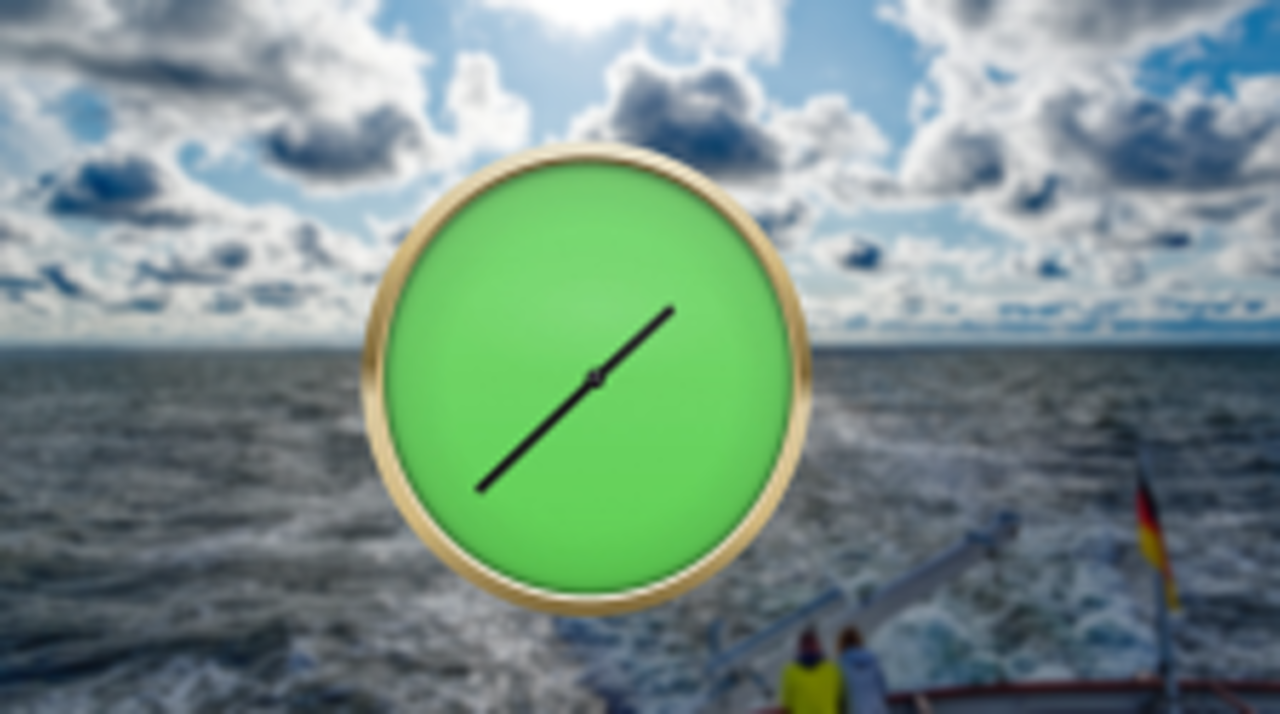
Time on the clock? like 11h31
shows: 1h38
